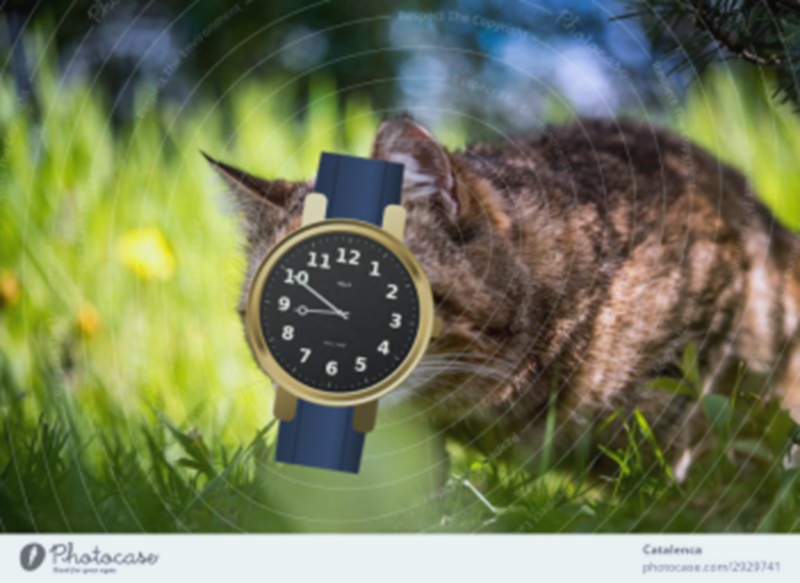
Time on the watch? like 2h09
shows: 8h50
